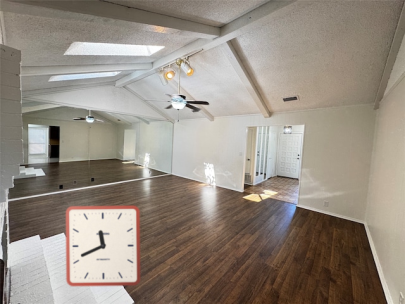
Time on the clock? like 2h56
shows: 11h41
